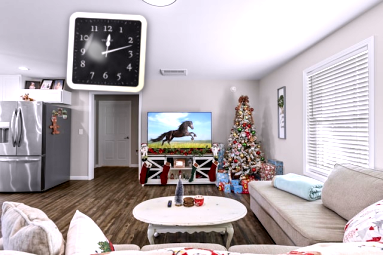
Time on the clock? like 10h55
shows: 12h12
